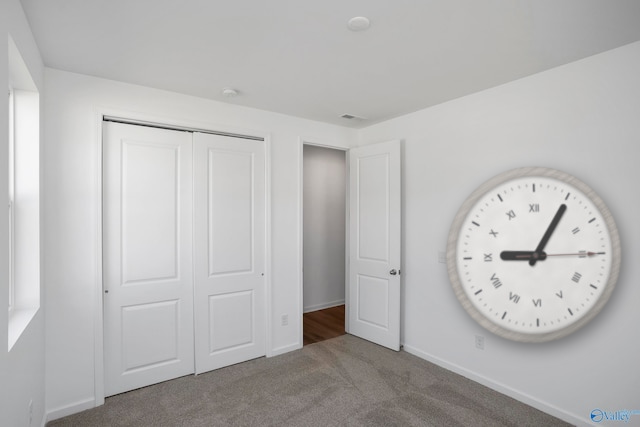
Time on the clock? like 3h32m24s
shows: 9h05m15s
